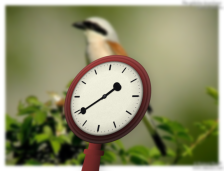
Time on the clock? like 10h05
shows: 1h39
